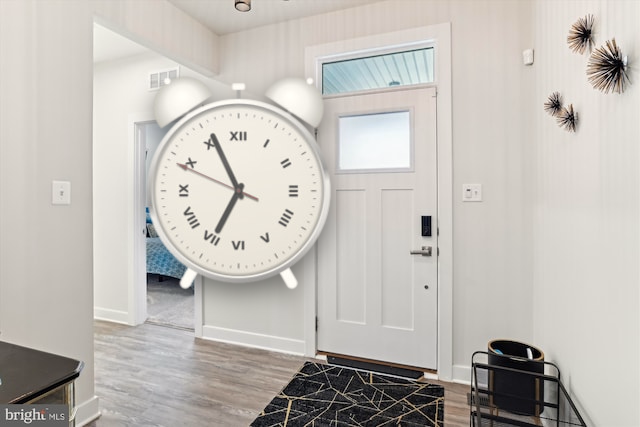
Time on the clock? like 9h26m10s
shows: 6h55m49s
